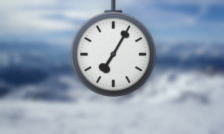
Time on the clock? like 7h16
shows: 7h05
